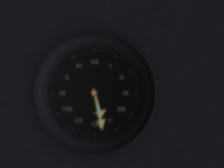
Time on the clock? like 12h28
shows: 5h28
